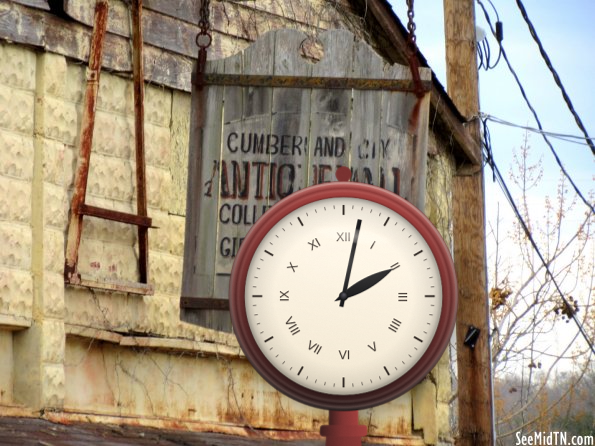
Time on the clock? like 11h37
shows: 2h02
